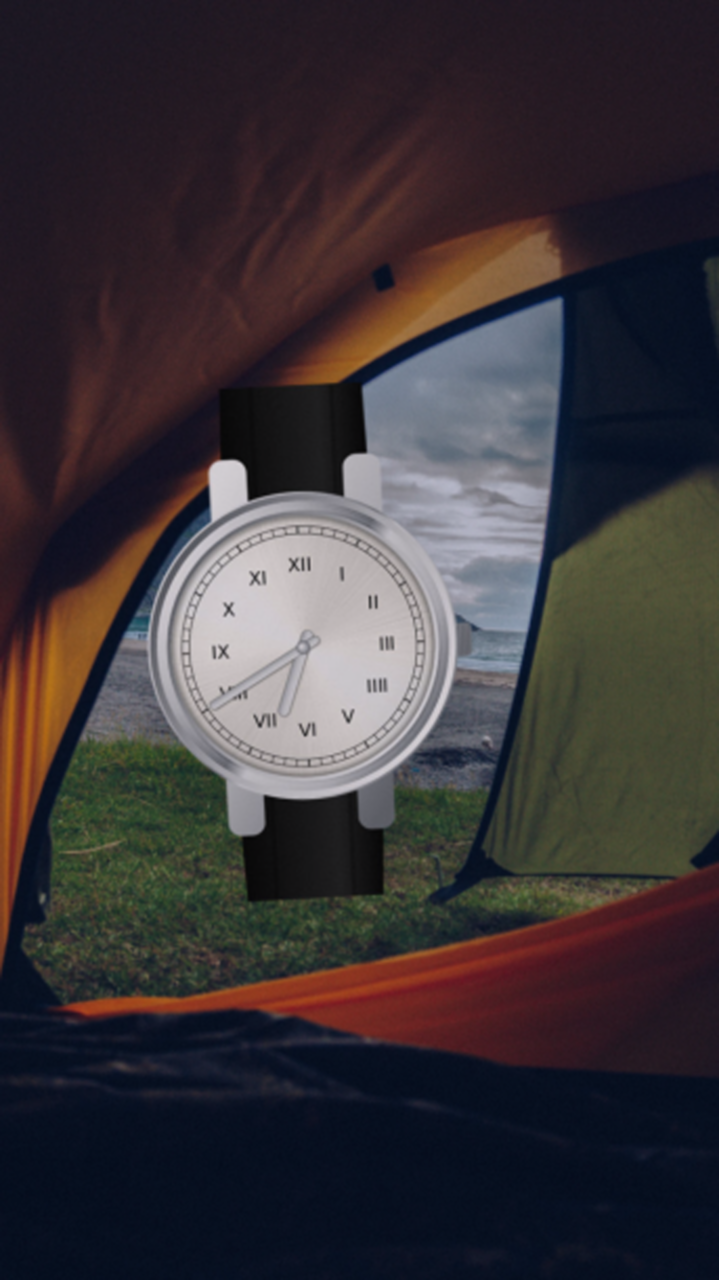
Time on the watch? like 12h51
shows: 6h40
